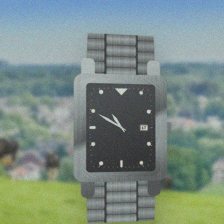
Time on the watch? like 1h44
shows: 10h50
